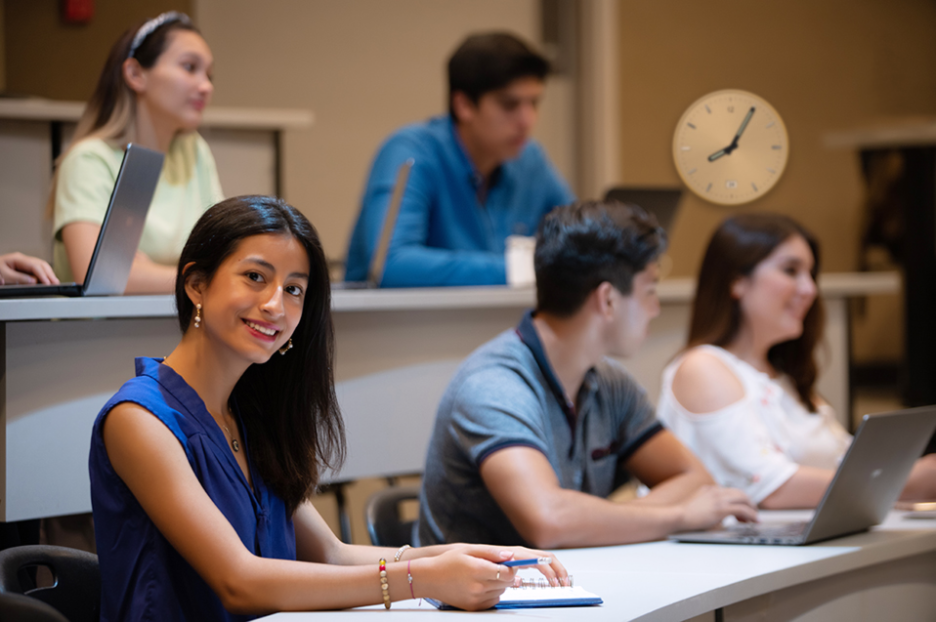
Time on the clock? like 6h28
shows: 8h05
